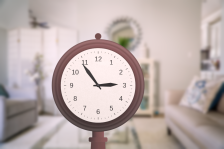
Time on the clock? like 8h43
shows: 2h54
